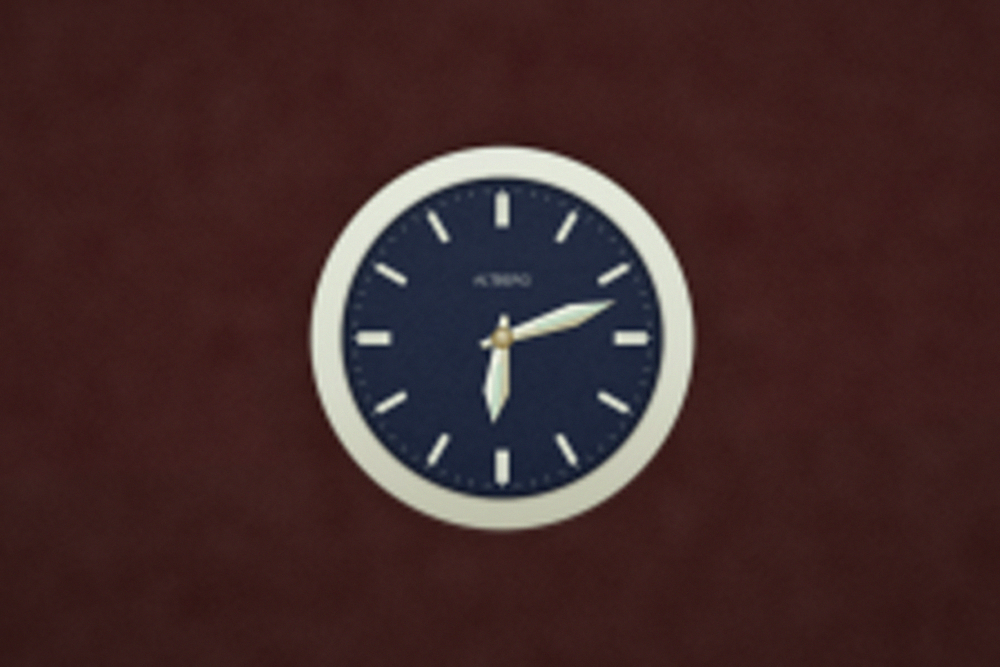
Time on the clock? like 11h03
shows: 6h12
